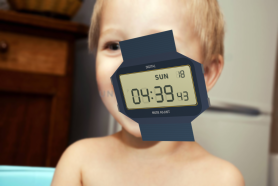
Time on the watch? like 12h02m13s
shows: 4h39m43s
